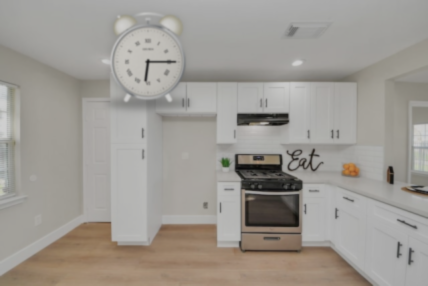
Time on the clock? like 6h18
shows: 6h15
